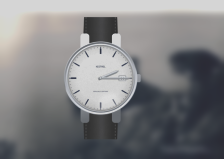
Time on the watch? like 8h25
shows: 2h15
